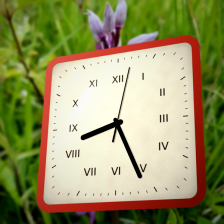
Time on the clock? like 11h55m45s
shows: 8h26m02s
